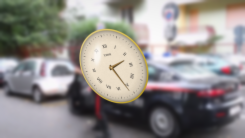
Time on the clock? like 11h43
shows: 2h26
